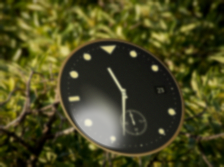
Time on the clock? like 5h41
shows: 11h33
